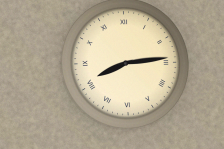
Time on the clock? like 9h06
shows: 8h14
